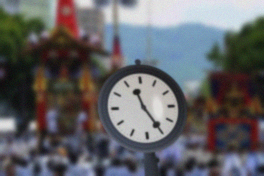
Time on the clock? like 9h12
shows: 11h25
